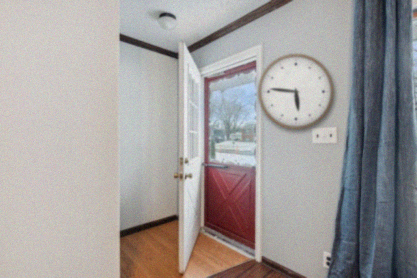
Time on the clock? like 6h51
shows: 5h46
